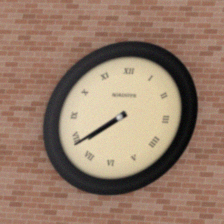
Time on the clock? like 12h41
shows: 7h39
